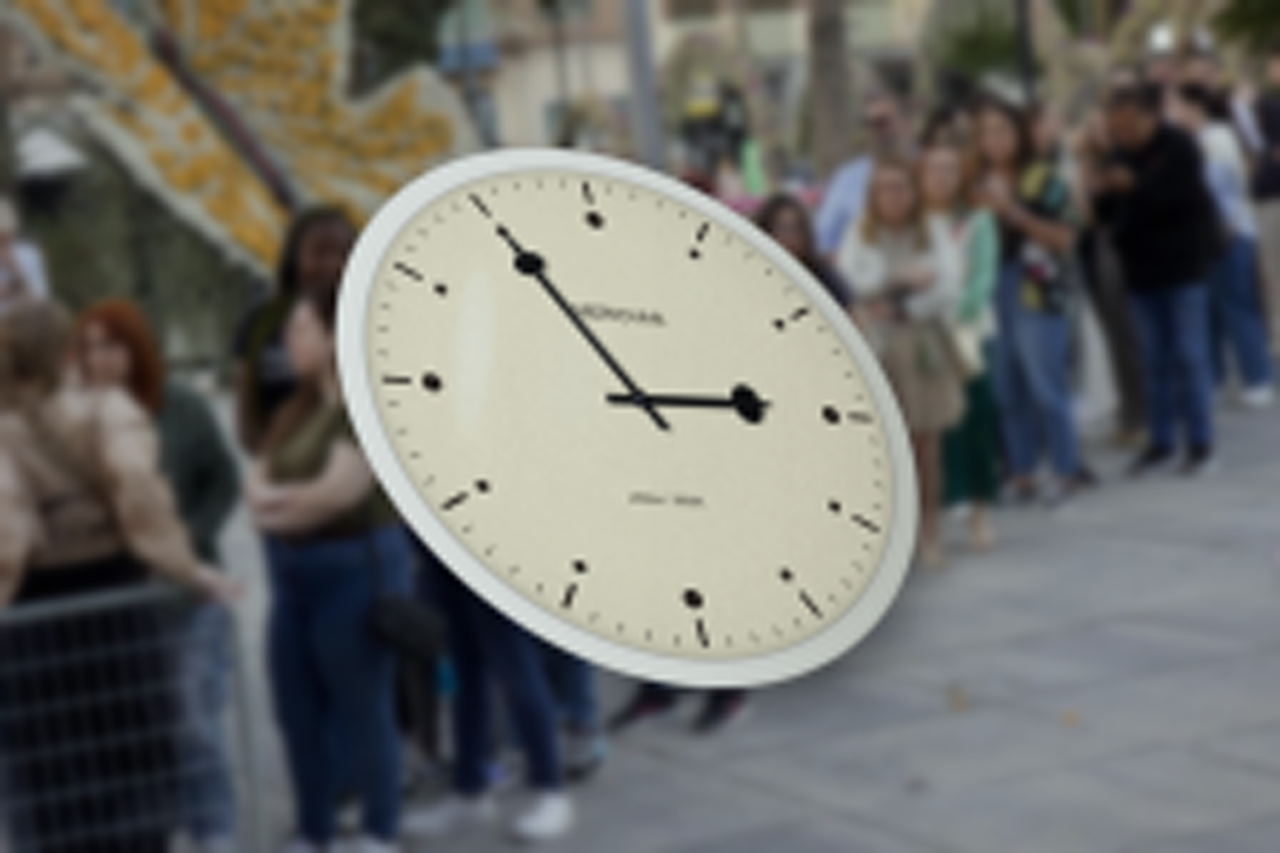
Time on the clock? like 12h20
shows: 2h55
